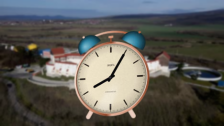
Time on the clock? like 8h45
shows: 8h05
